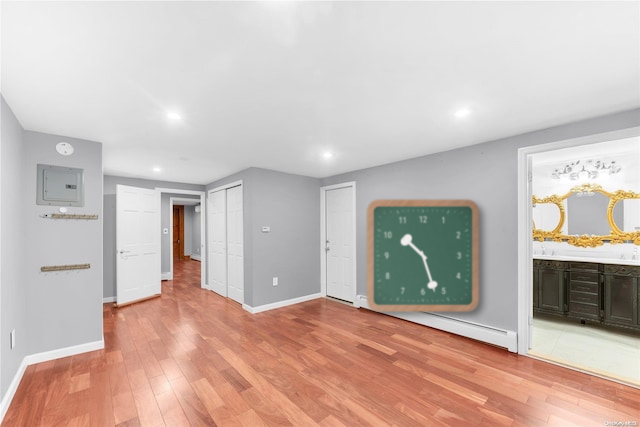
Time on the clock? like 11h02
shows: 10h27
